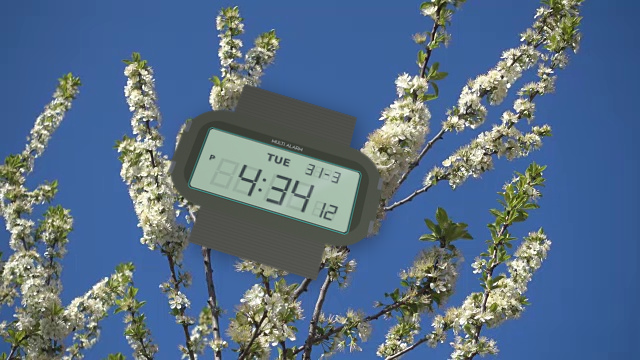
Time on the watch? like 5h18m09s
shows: 4h34m12s
